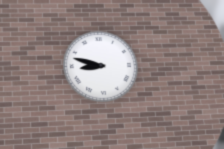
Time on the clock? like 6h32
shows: 8h48
